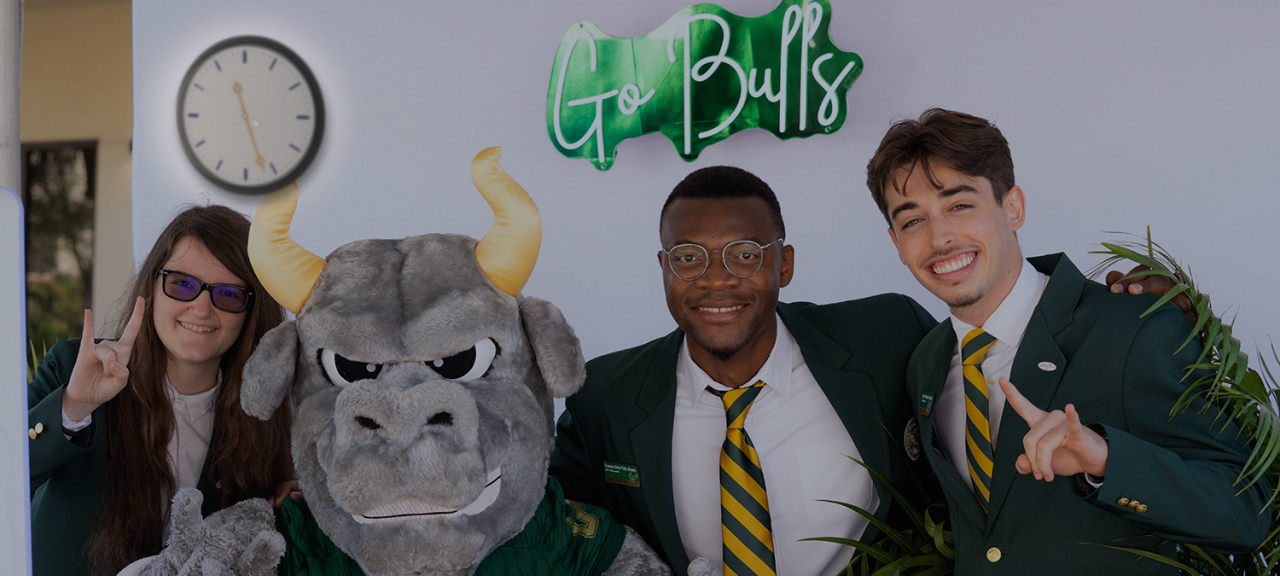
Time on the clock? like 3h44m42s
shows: 11h26m50s
